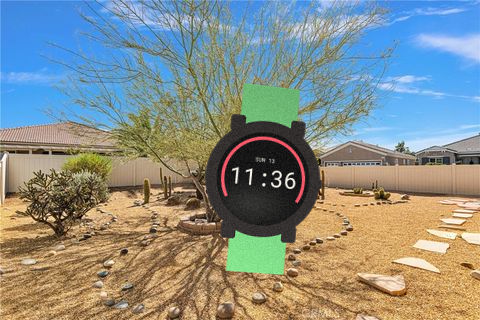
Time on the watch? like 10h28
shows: 11h36
